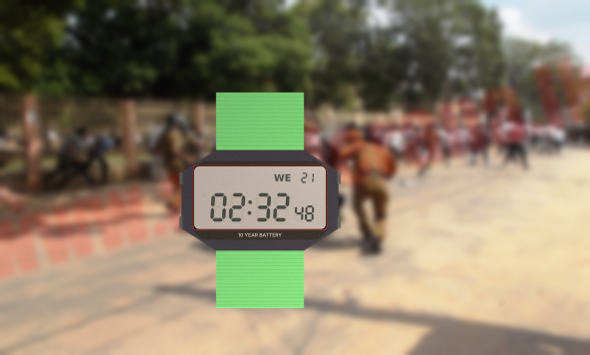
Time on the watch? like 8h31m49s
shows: 2h32m48s
